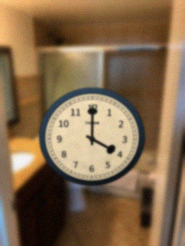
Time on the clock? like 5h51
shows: 4h00
